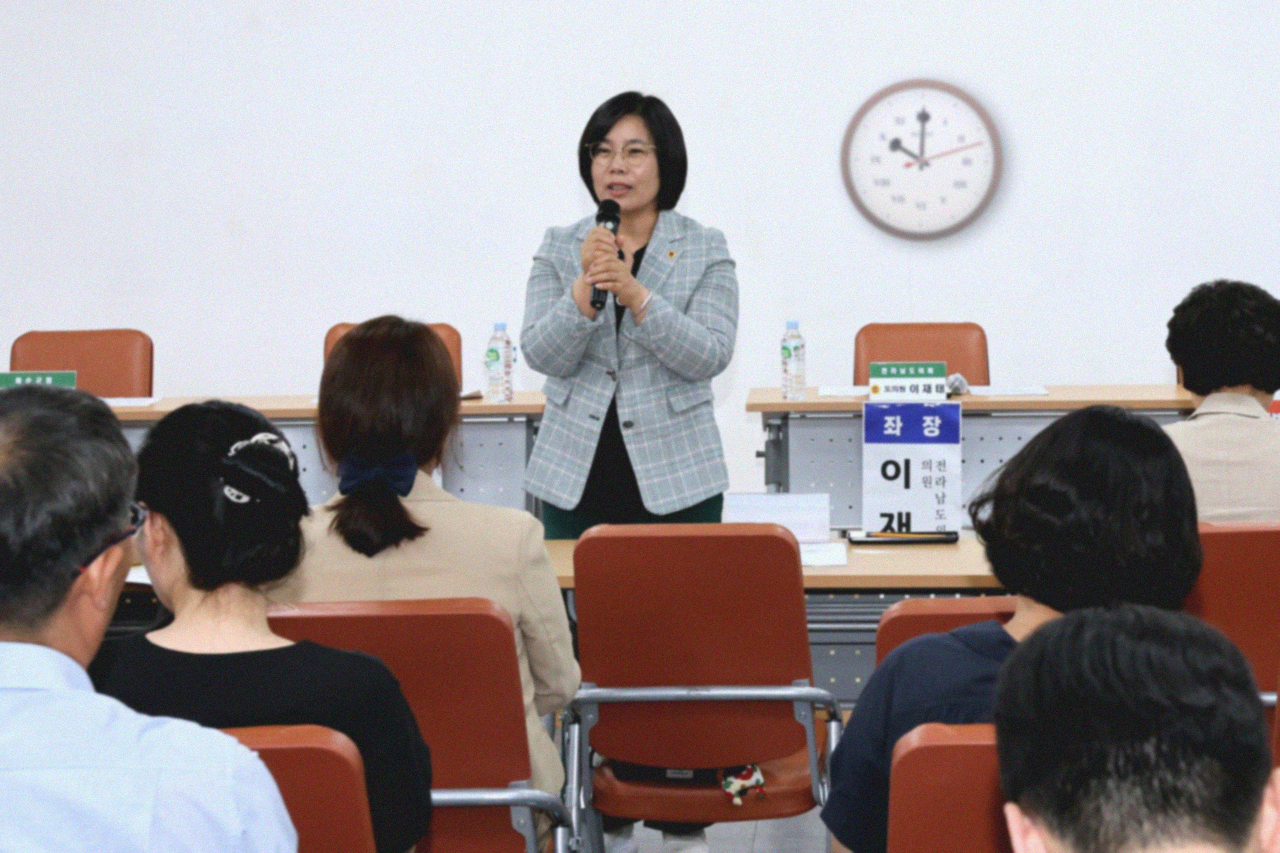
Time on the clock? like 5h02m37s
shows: 10h00m12s
